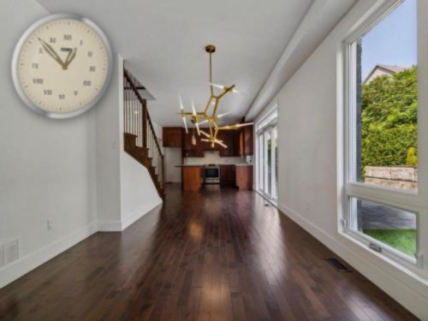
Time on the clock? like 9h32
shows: 12h52
